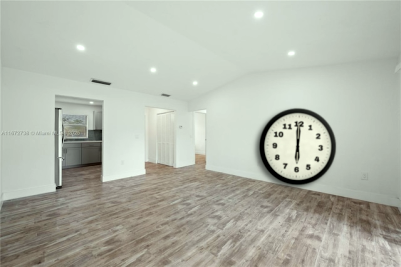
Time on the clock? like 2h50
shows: 6h00
